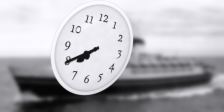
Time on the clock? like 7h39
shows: 7h40
